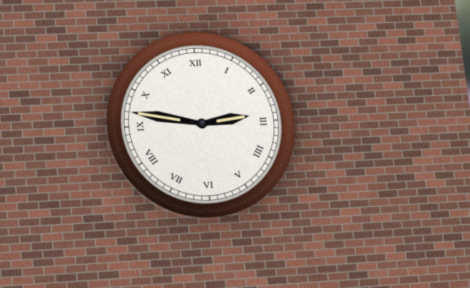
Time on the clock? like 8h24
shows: 2h47
